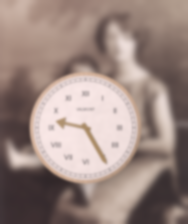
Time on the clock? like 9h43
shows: 9h25
